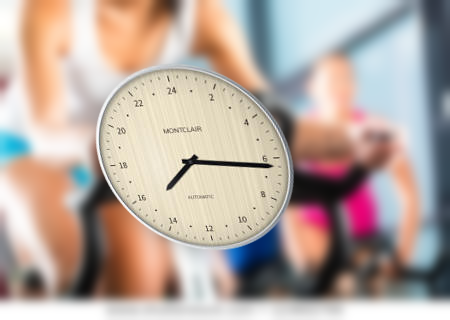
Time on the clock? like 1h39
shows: 15h16
